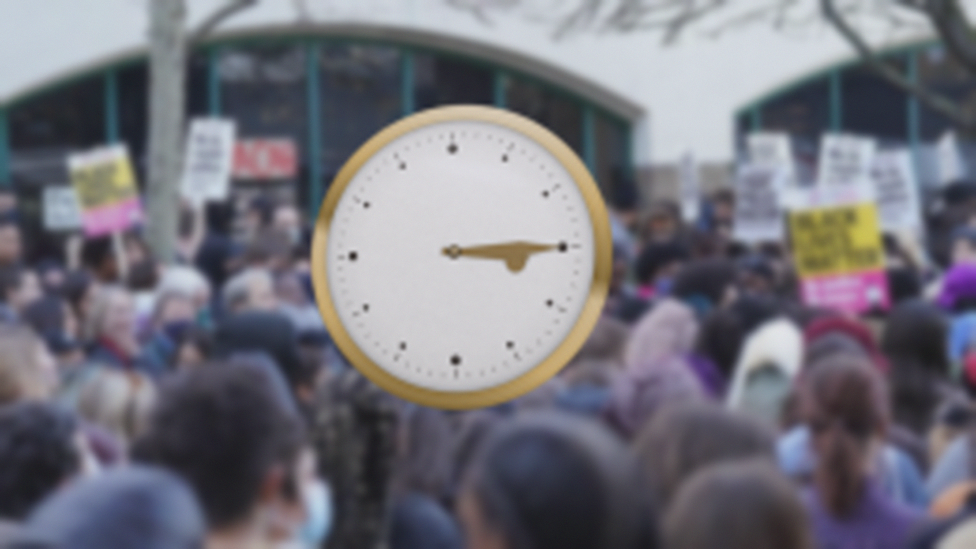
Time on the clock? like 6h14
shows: 3h15
